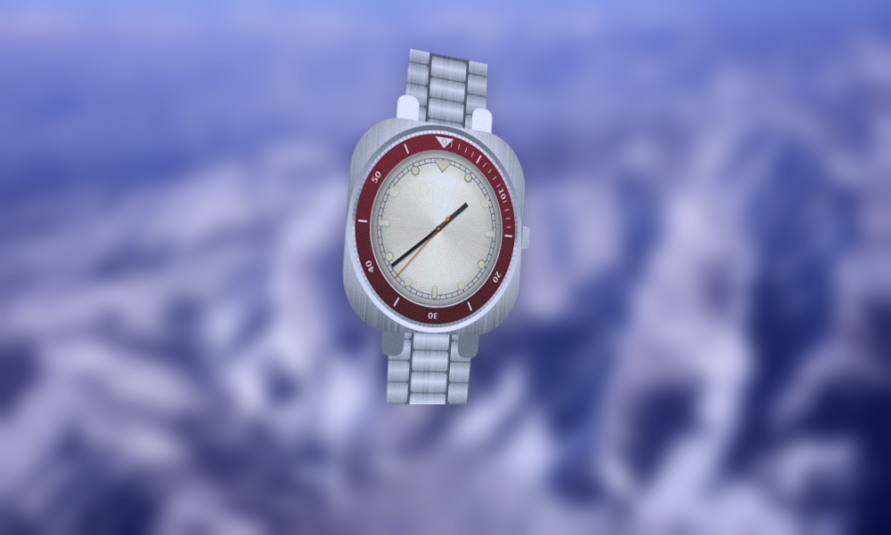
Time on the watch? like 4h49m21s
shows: 1h38m37s
